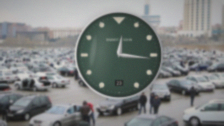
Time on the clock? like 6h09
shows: 12h16
